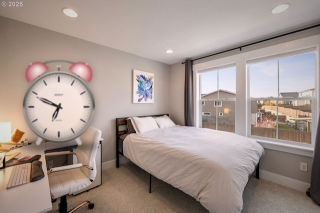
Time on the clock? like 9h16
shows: 6h49
